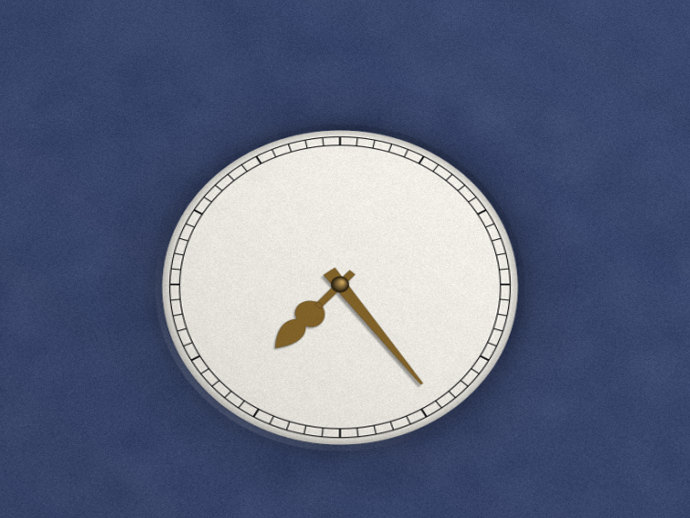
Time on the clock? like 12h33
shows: 7h24
